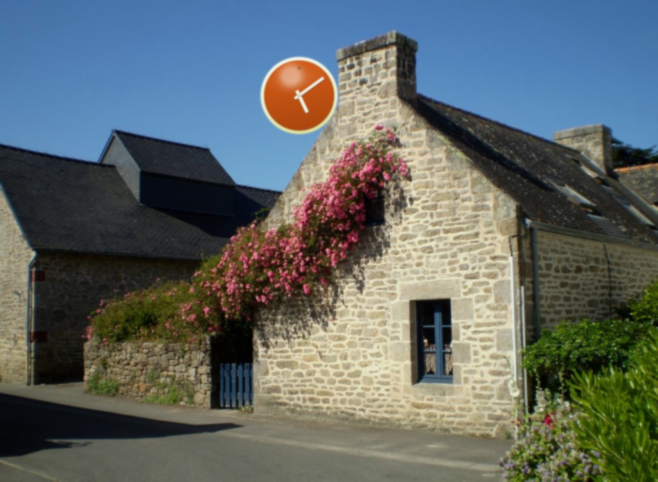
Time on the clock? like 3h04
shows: 5h09
